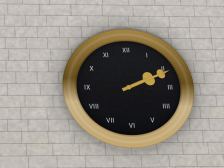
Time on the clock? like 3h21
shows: 2h11
